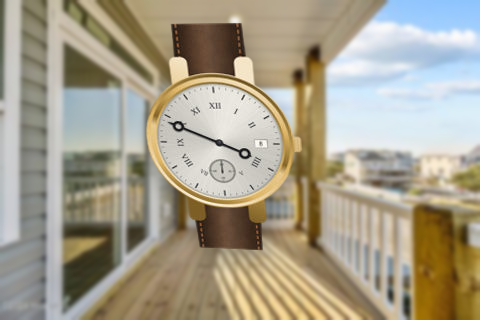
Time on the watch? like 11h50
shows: 3h49
